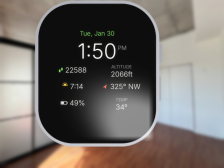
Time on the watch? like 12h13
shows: 1h50
